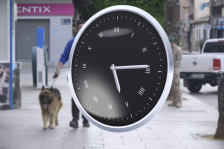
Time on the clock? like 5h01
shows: 5h14
